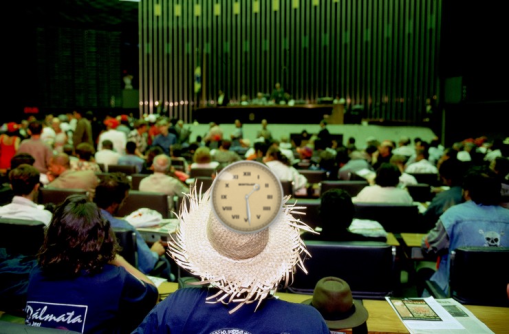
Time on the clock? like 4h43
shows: 1h29
